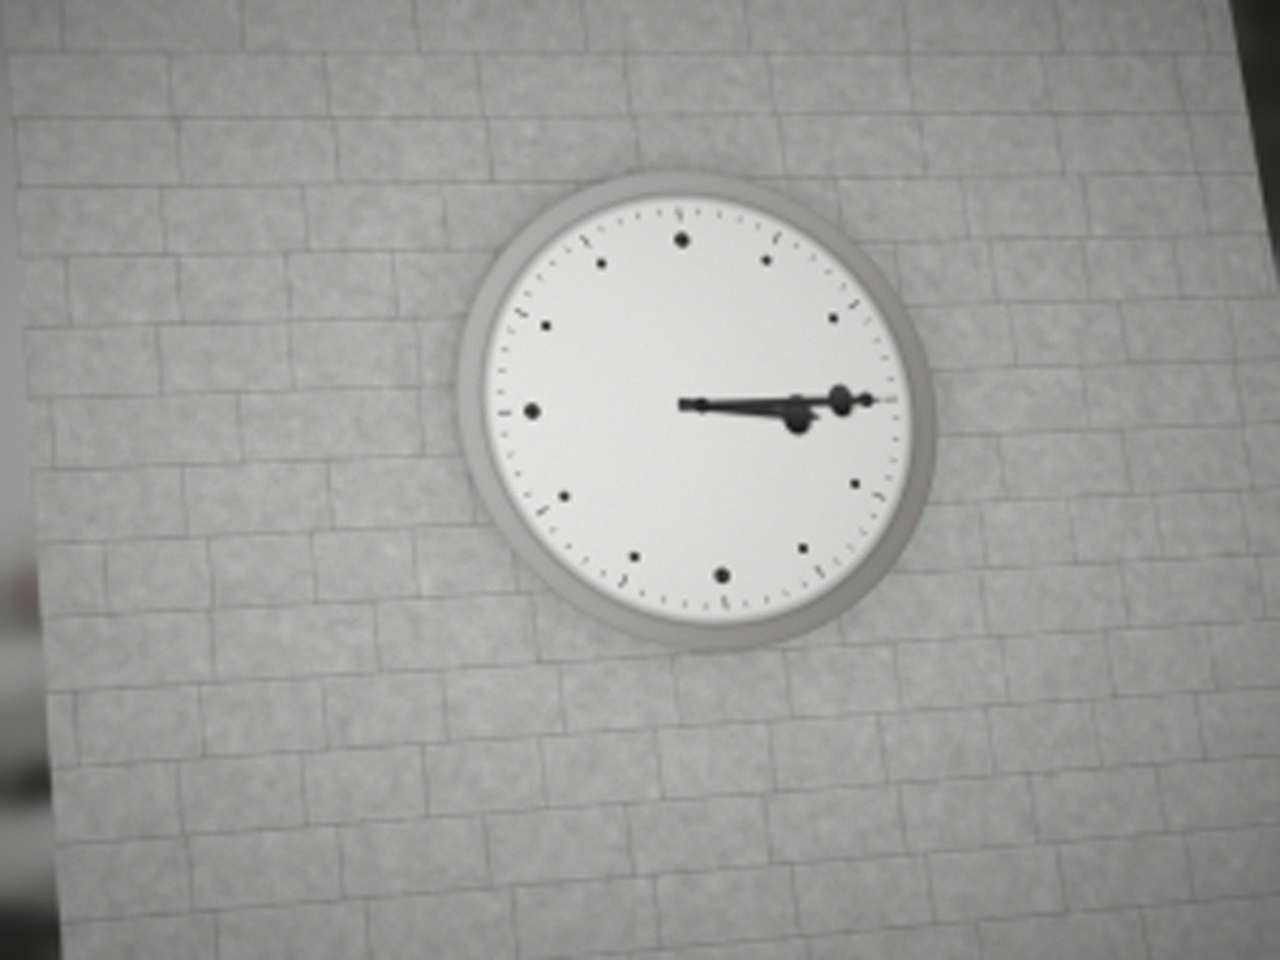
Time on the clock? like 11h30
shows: 3h15
